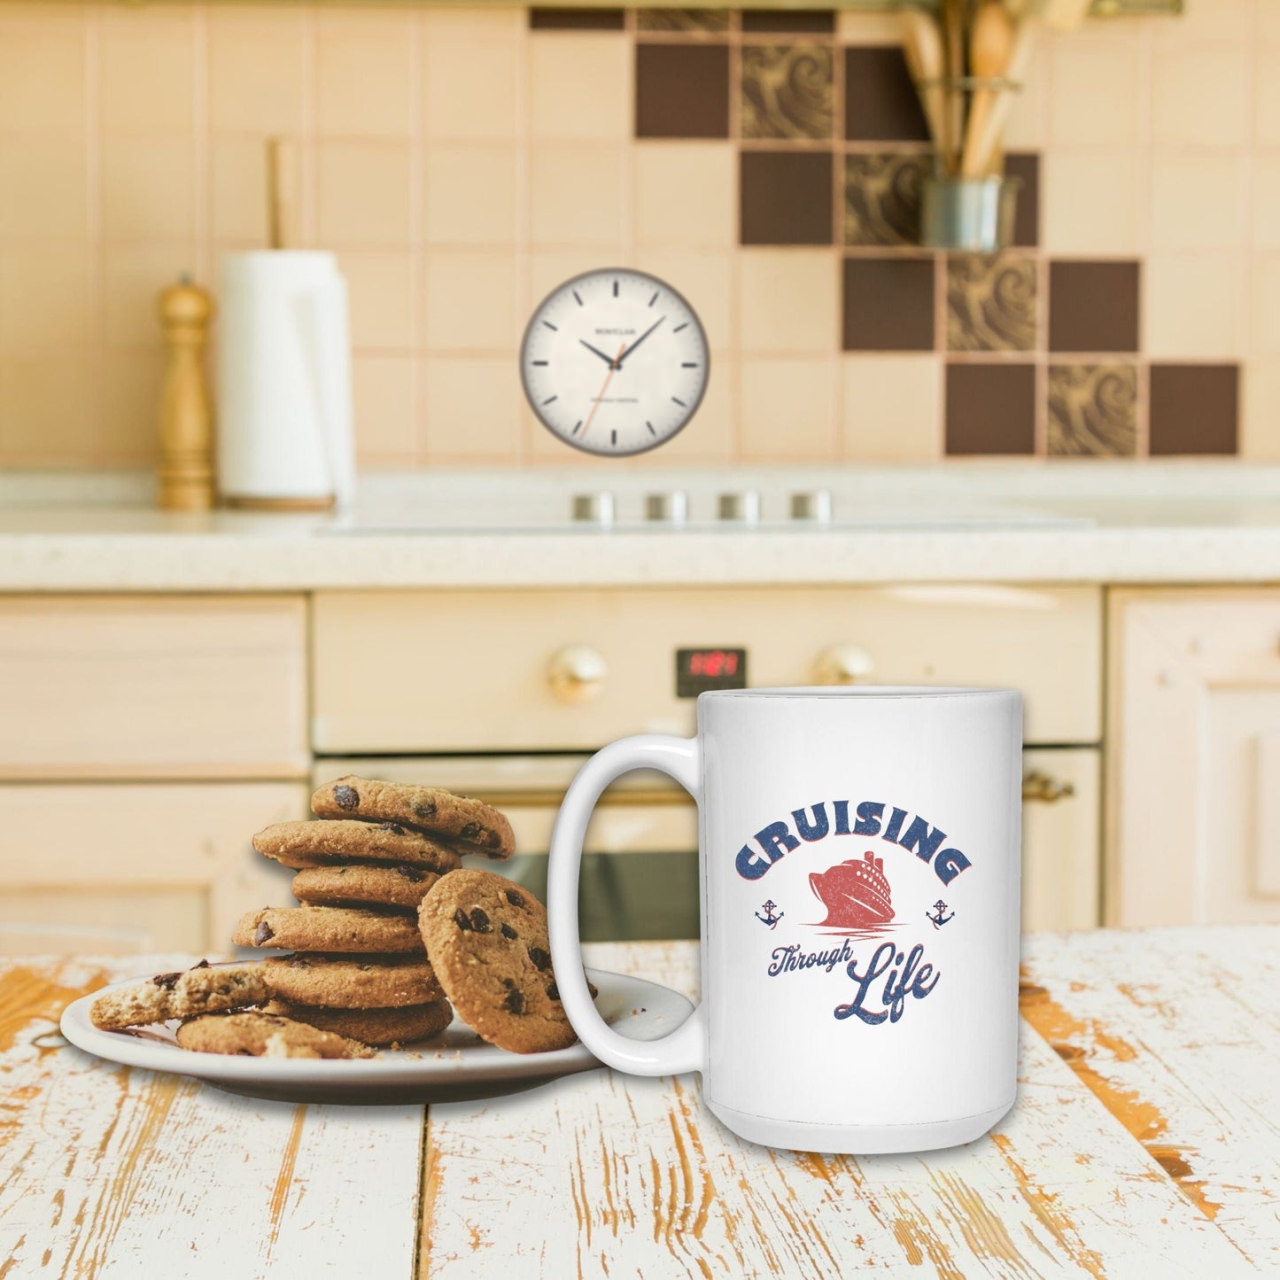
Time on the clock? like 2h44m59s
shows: 10h07m34s
